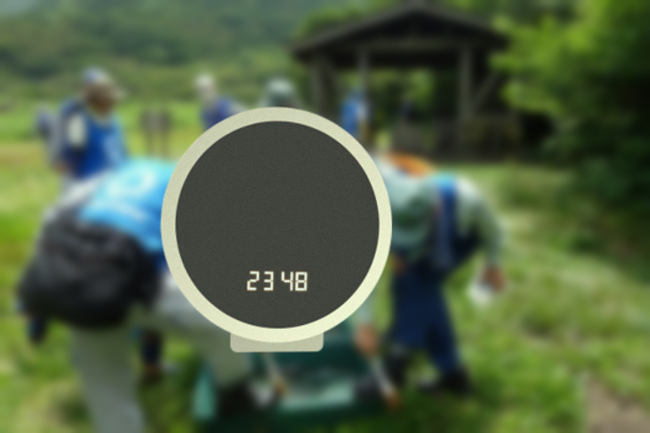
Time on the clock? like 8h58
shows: 23h48
